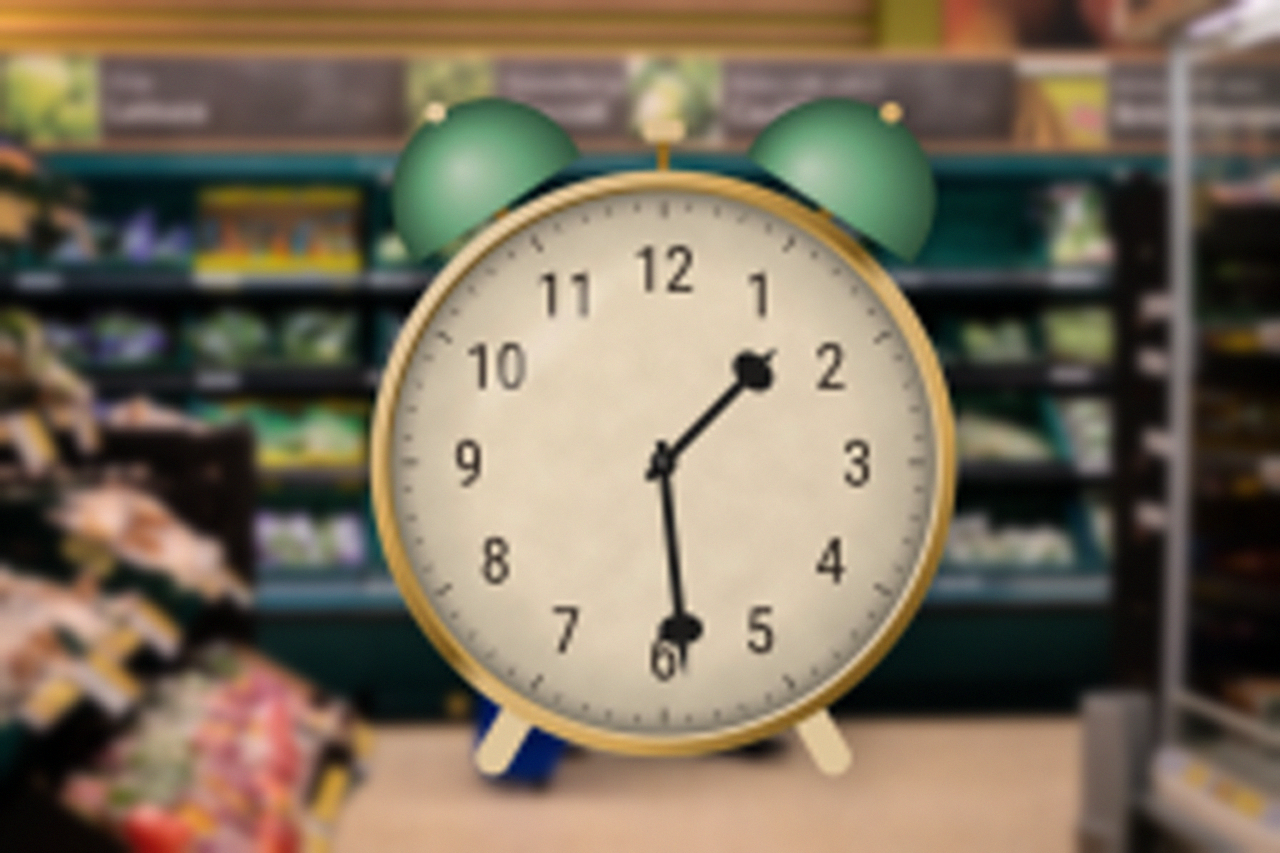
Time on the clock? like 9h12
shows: 1h29
